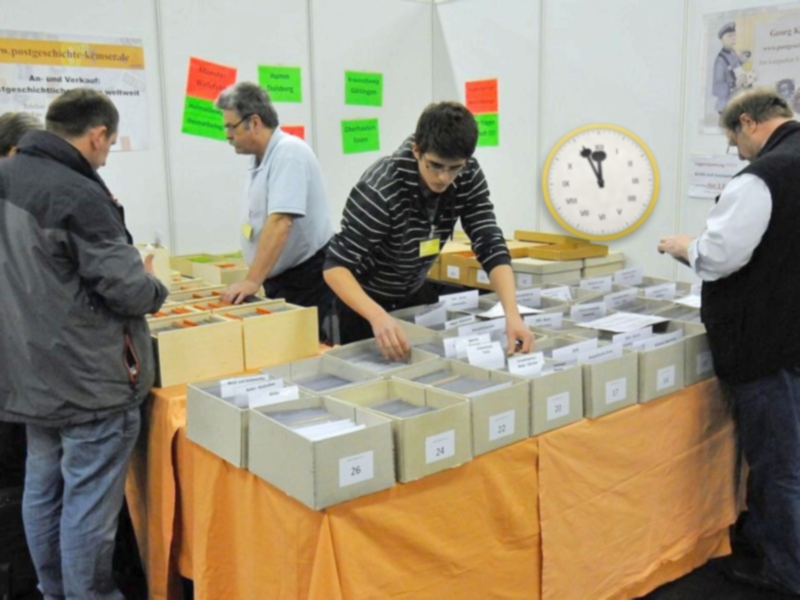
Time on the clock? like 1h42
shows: 11h56
